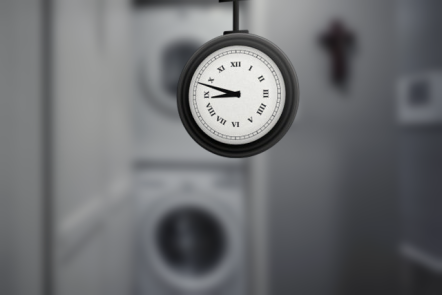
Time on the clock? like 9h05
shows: 8h48
